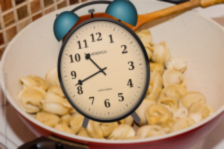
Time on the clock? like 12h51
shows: 10h42
